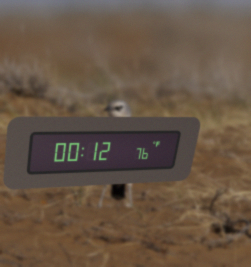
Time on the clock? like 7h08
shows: 0h12
